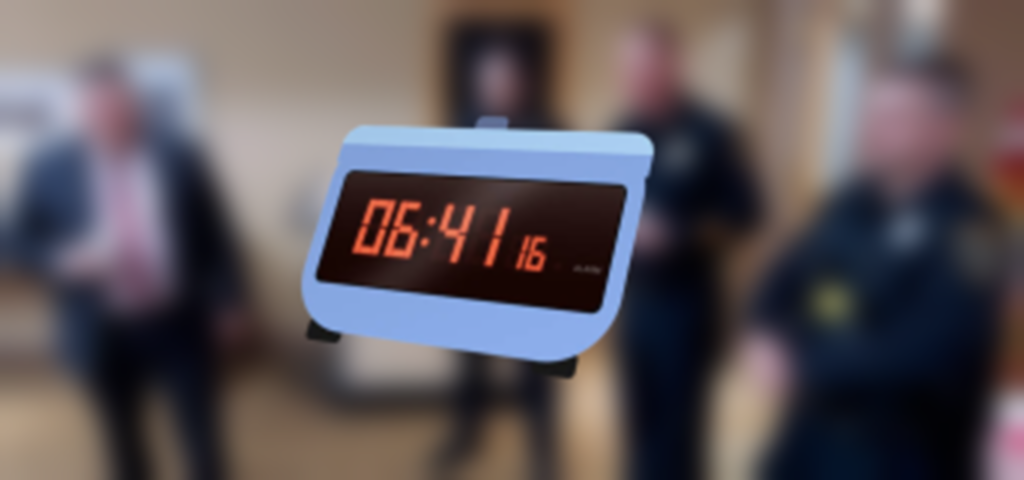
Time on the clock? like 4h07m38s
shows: 6h41m16s
